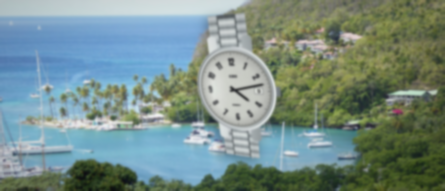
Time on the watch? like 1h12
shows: 4h13
